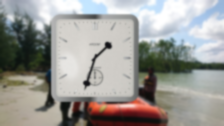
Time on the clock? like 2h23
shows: 1h33
